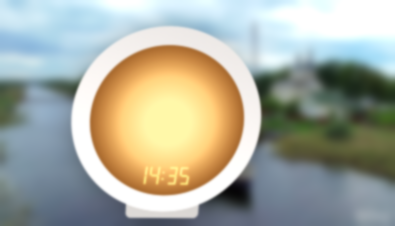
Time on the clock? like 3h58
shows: 14h35
